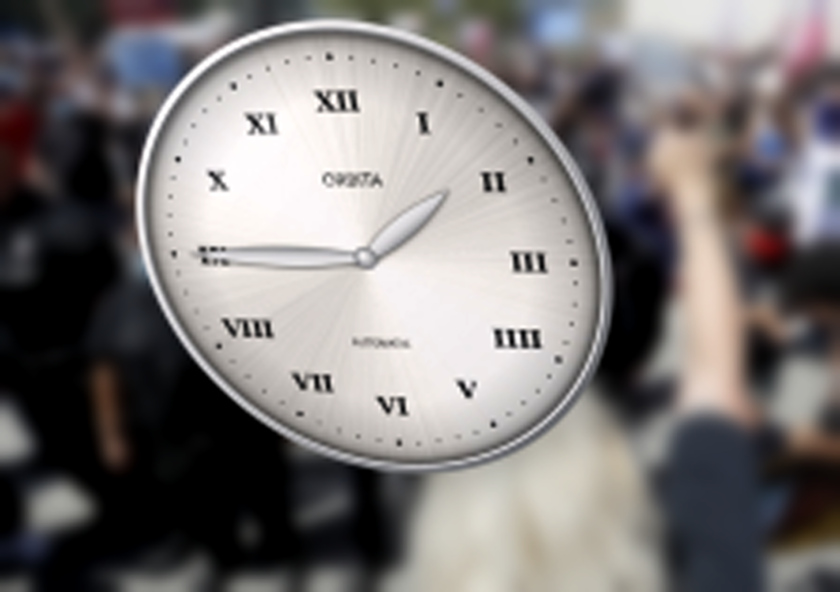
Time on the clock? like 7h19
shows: 1h45
